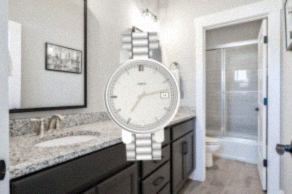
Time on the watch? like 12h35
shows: 7h13
